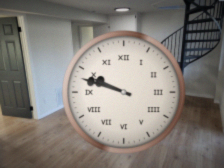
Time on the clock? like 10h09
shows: 9h48
